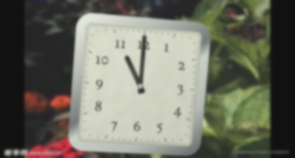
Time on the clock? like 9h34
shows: 11h00
